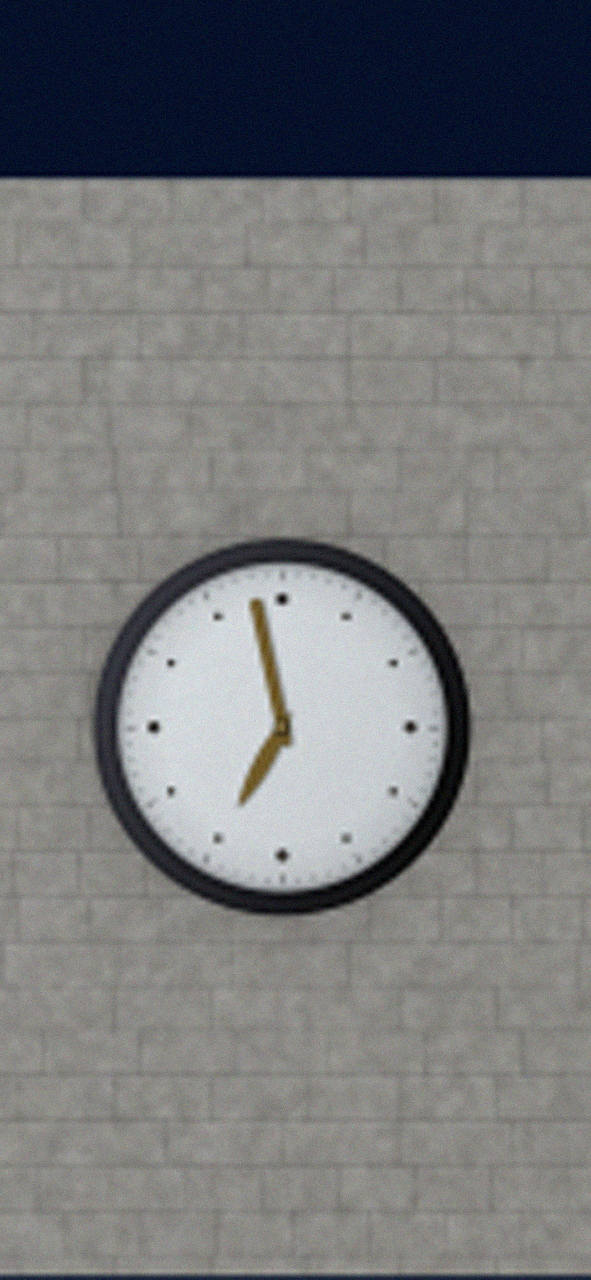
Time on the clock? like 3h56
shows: 6h58
